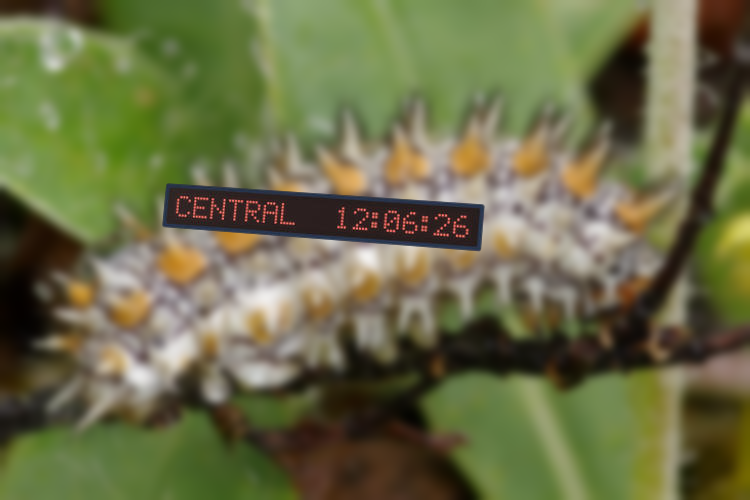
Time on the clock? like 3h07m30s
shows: 12h06m26s
